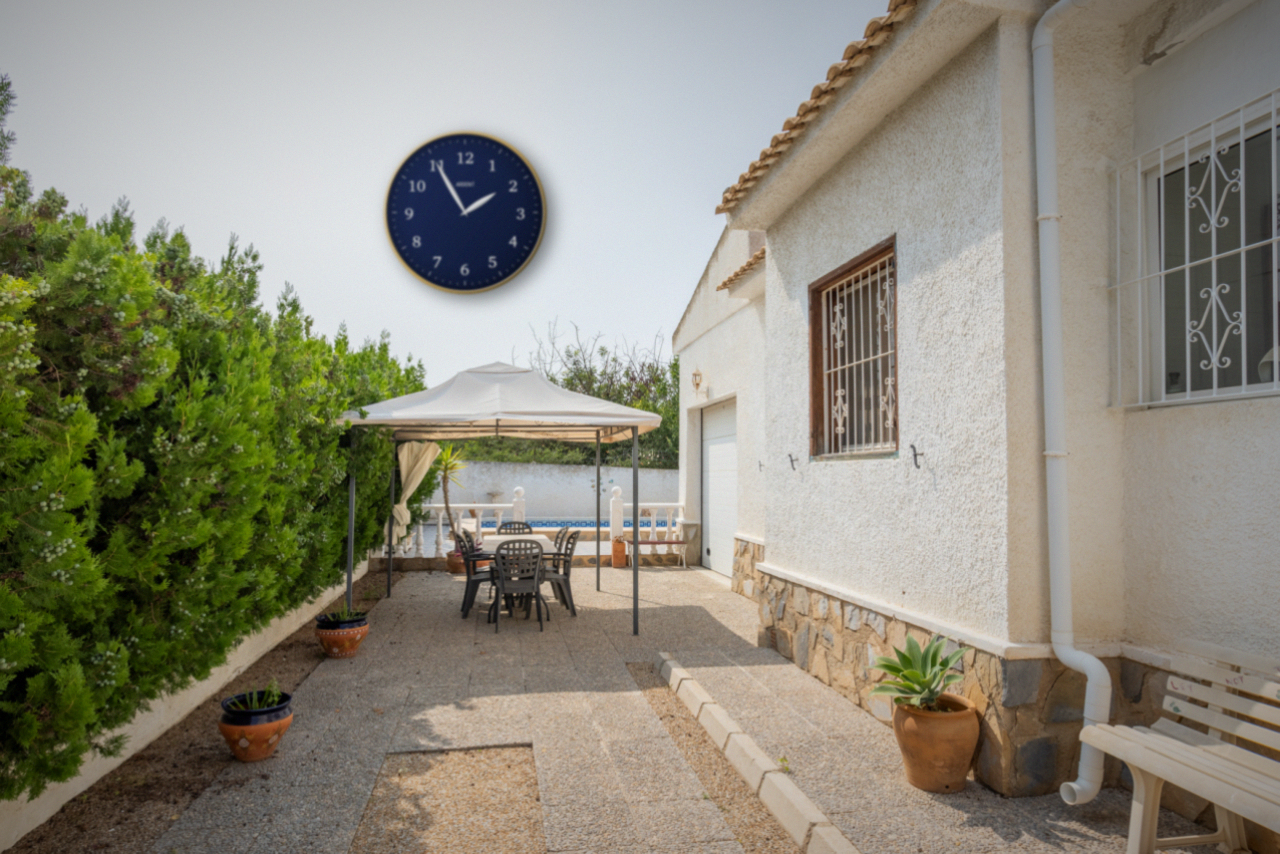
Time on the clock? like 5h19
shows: 1h55
